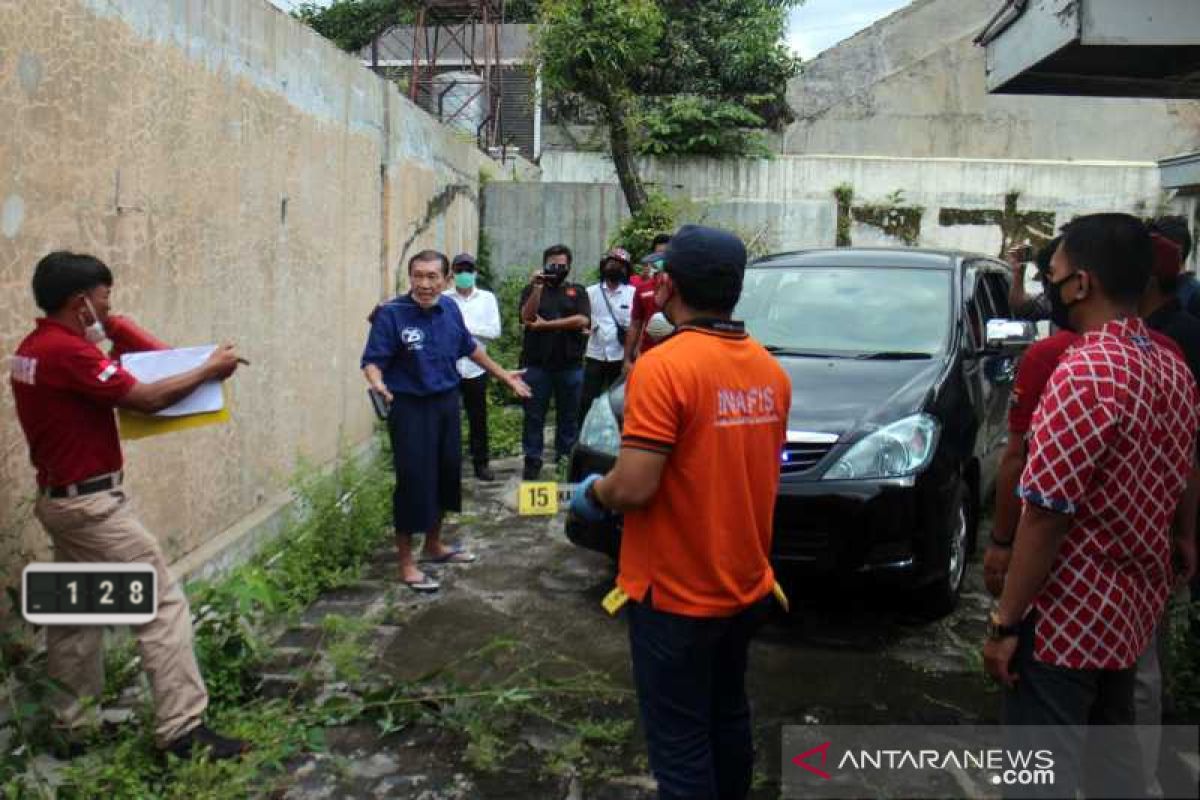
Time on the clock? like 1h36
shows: 1h28
